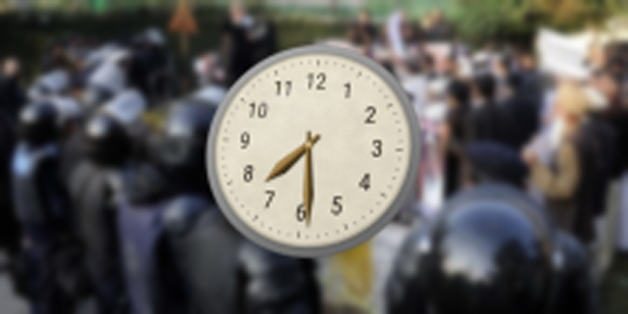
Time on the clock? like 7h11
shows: 7h29
